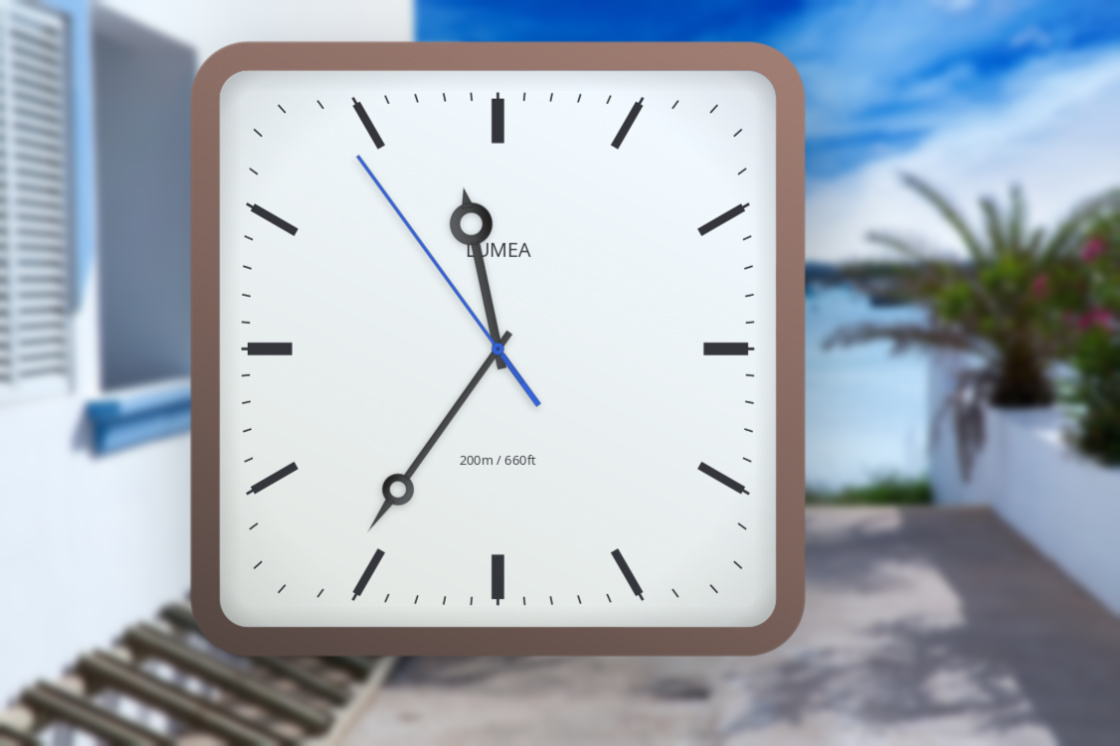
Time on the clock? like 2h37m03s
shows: 11h35m54s
